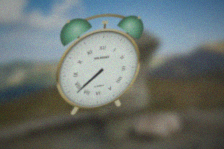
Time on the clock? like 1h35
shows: 7h38
